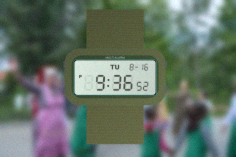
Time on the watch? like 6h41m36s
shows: 9h36m52s
